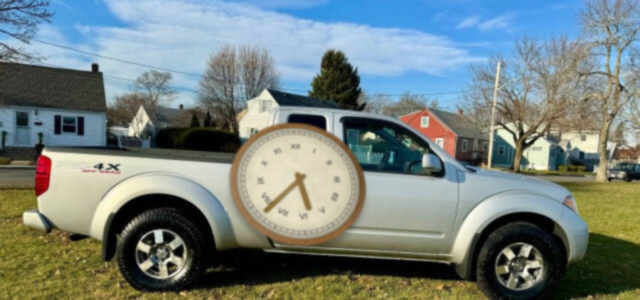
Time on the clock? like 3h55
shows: 5h38
